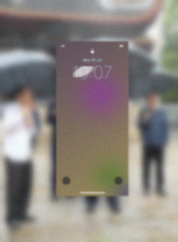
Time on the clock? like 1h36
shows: 10h07
